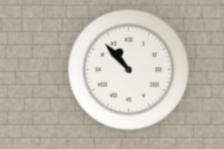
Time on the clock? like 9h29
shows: 10h53
